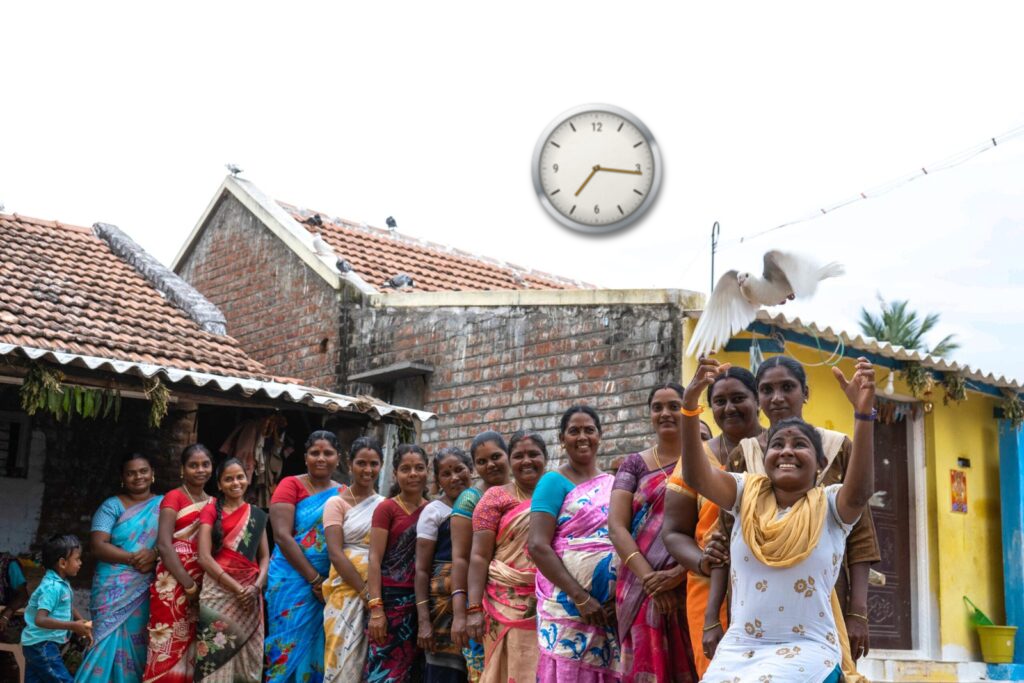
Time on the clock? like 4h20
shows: 7h16
